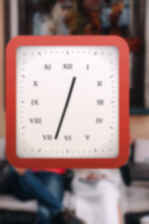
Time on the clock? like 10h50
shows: 12h33
